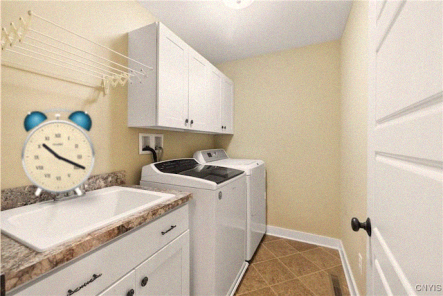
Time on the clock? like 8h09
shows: 10h19
